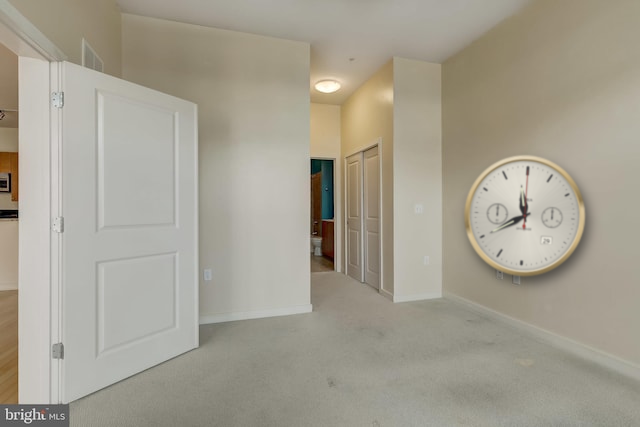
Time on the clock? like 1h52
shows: 11h40
